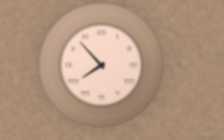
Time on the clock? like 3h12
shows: 7h53
